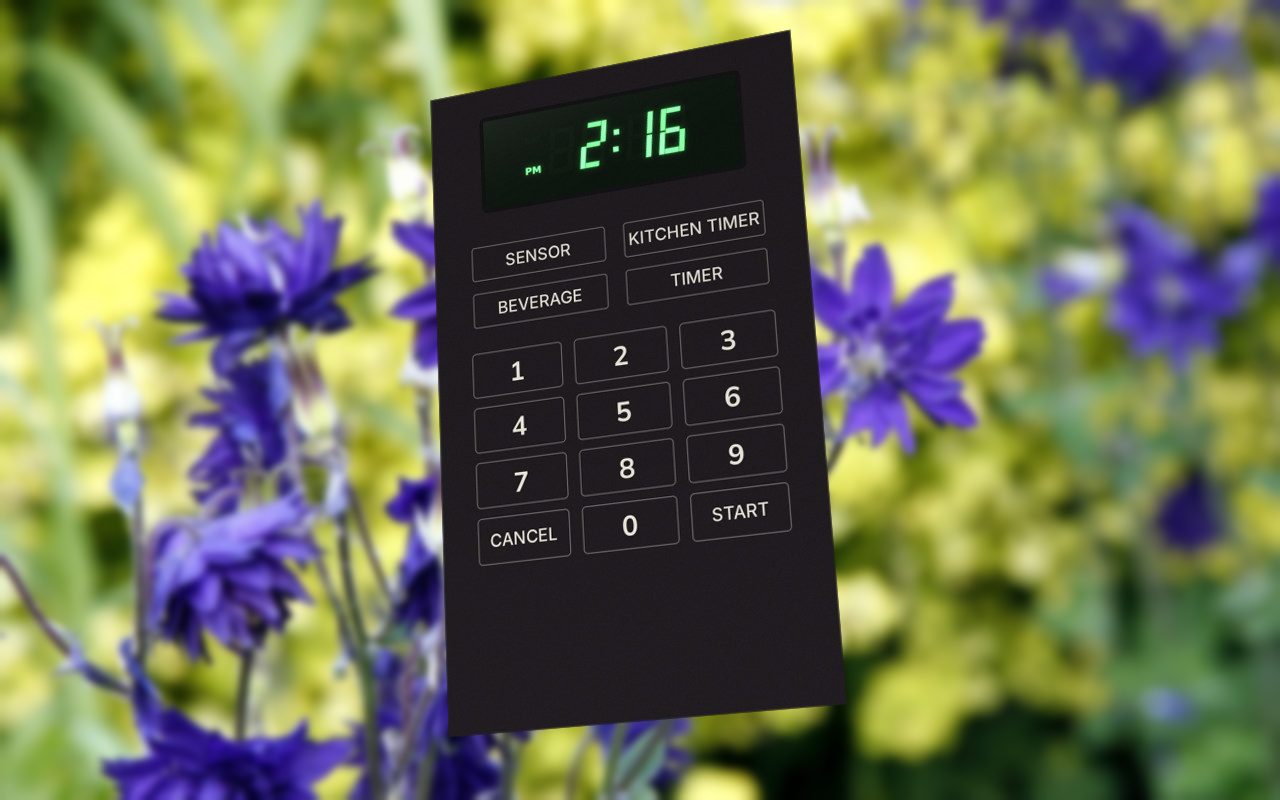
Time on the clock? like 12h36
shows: 2h16
